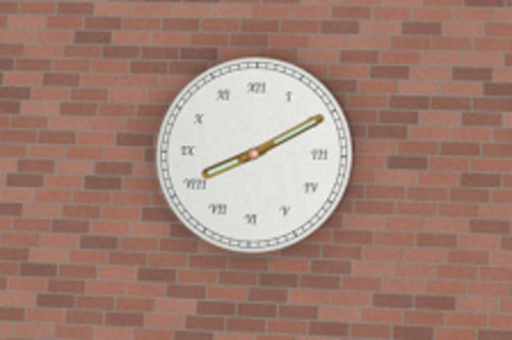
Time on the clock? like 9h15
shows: 8h10
